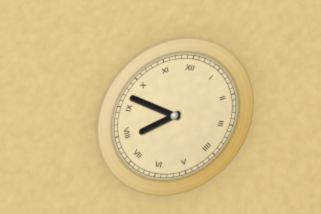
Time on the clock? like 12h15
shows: 7h47
